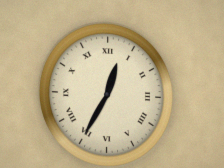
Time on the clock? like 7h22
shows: 12h35
